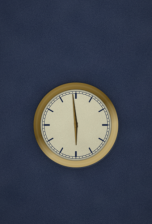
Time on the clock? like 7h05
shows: 5h59
